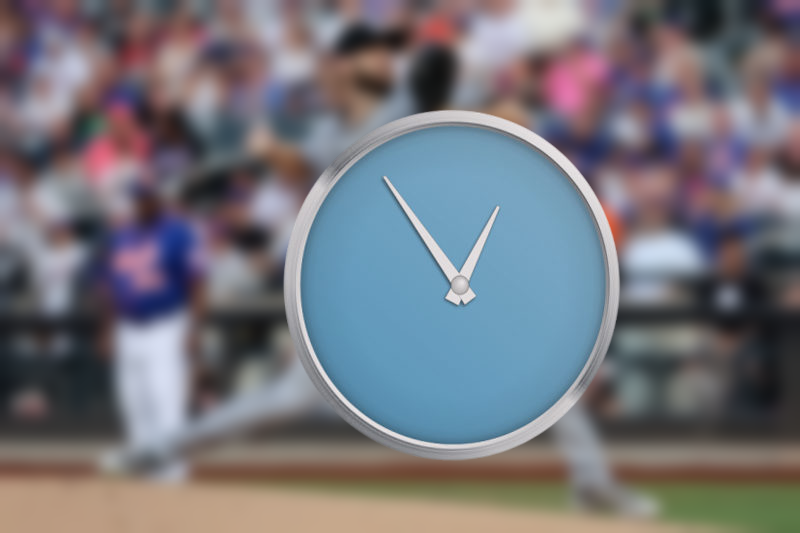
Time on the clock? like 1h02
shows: 12h54
